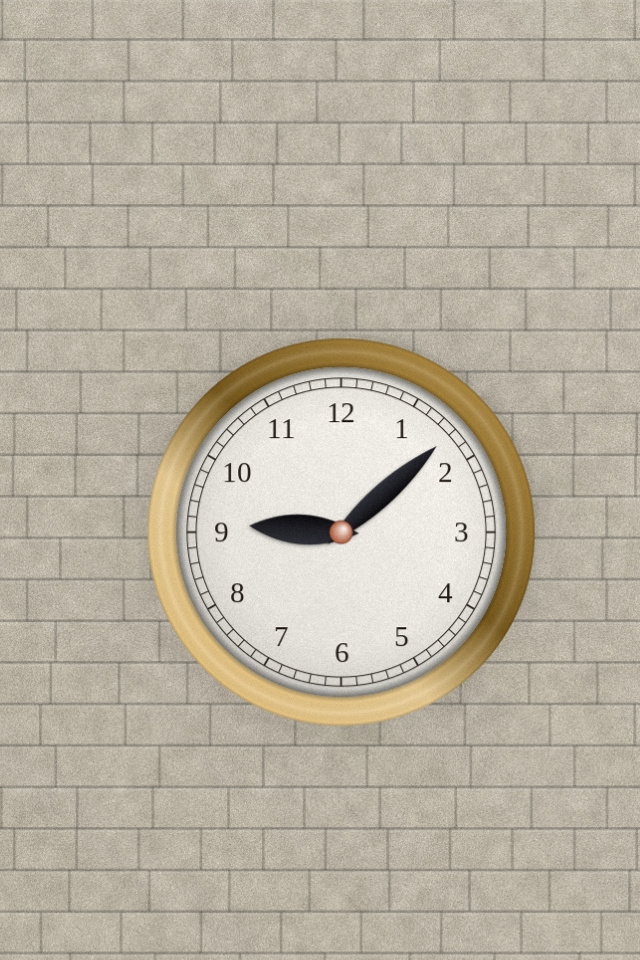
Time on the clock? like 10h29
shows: 9h08
